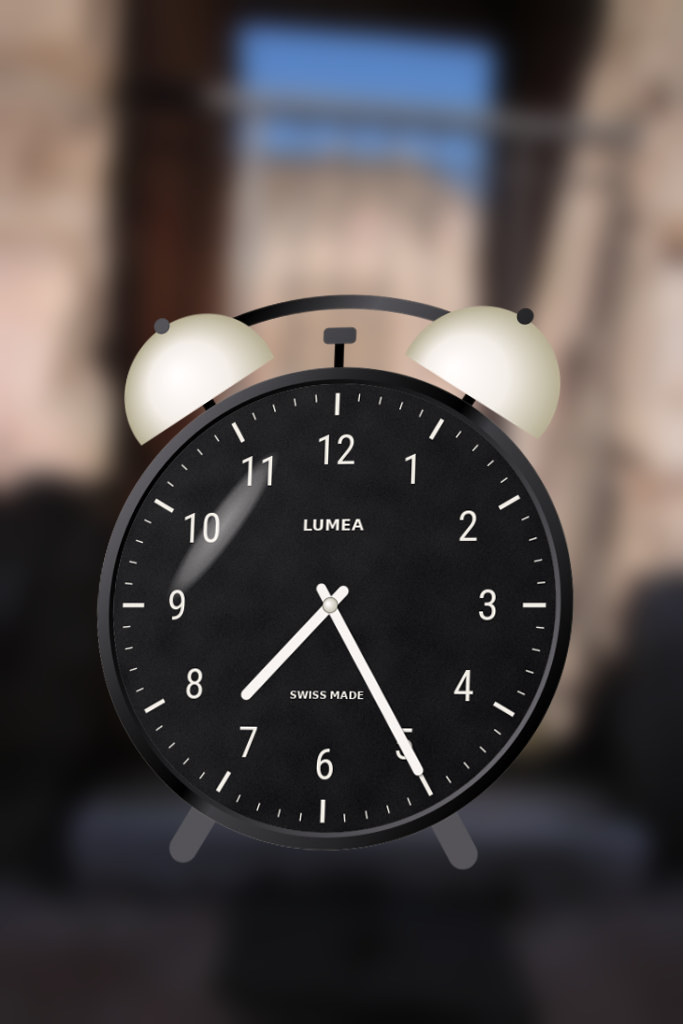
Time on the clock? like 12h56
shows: 7h25
